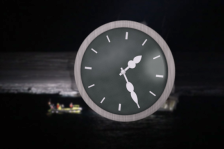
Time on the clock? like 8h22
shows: 1h25
